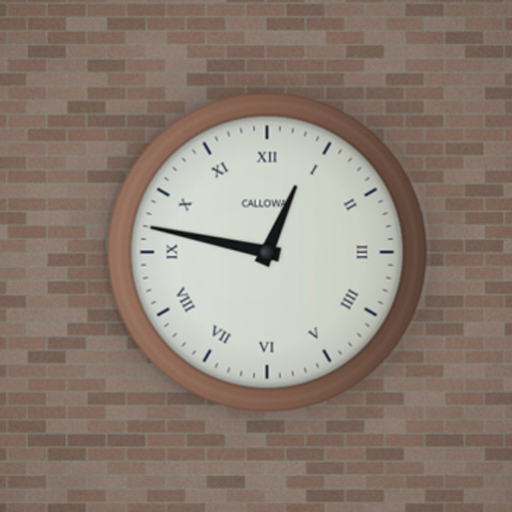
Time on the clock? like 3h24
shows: 12h47
